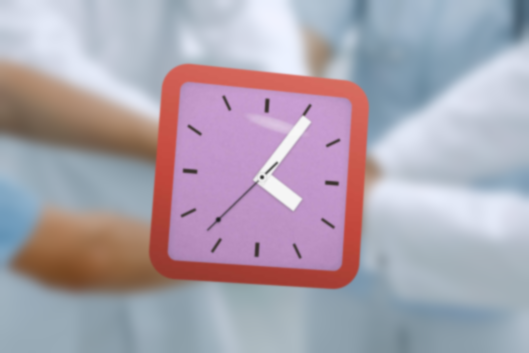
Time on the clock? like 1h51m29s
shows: 4h05m37s
